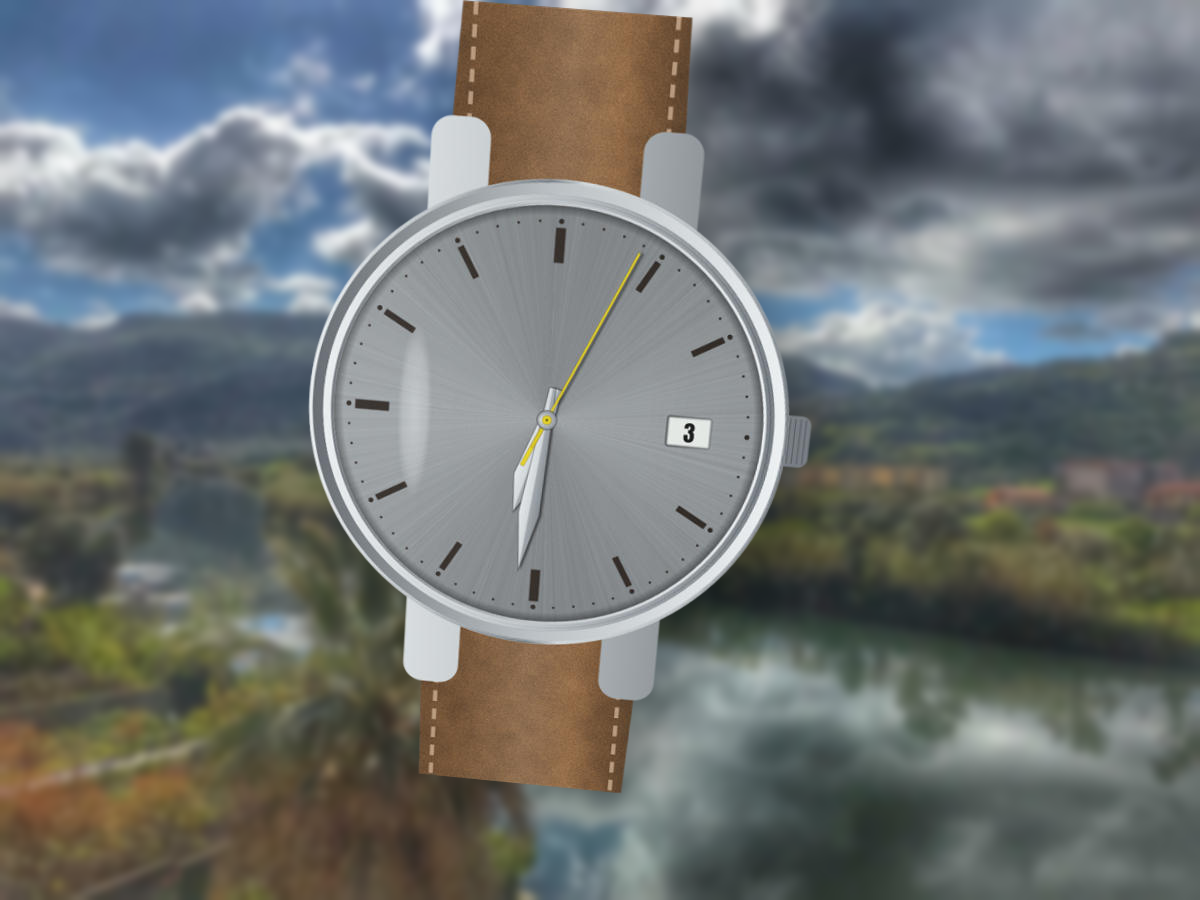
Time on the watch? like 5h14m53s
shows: 6h31m04s
